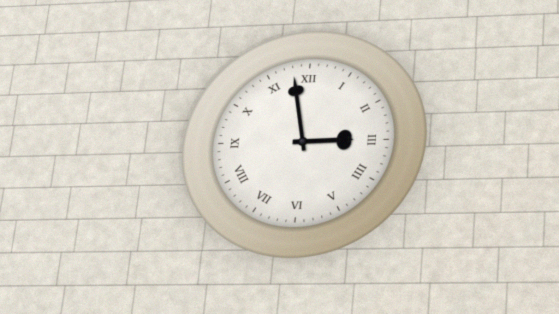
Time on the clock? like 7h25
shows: 2h58
